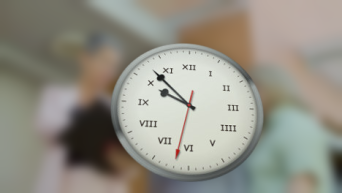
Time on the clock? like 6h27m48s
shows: 9h52m32s
